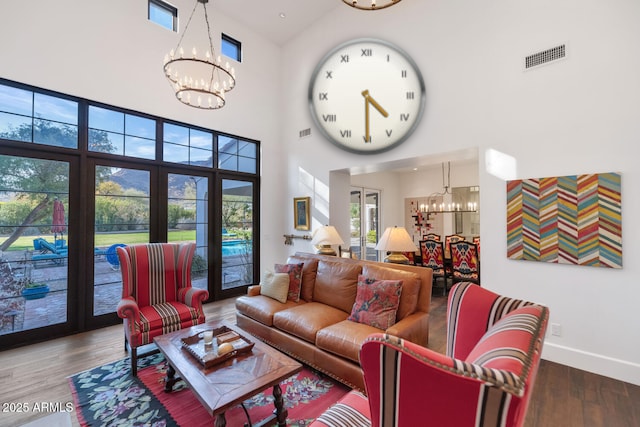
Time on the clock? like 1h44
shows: 4h30
